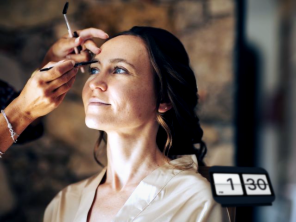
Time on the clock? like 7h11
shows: 1h30
